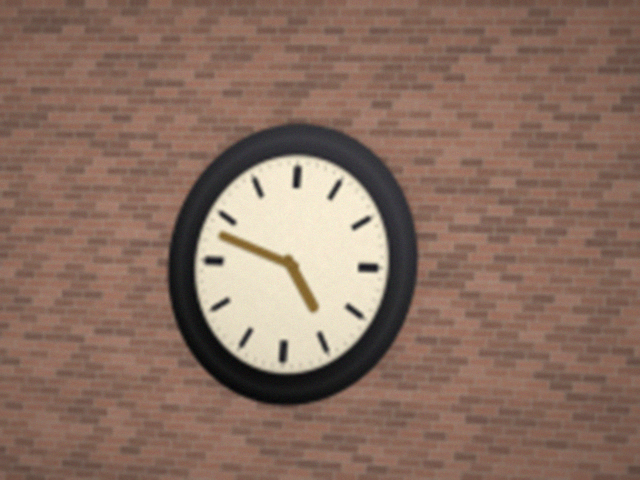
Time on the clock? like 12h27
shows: 4h48
